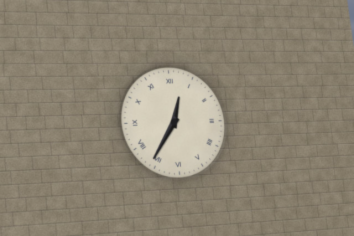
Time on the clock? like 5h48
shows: 12h36
